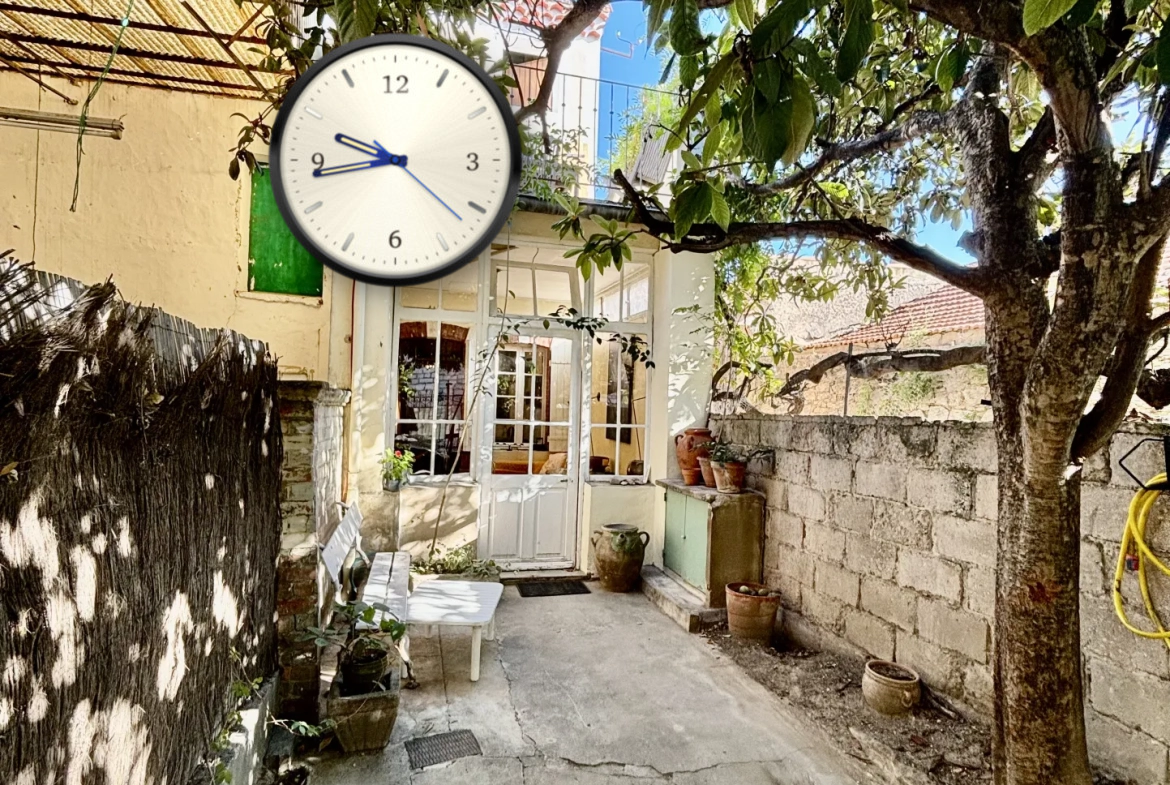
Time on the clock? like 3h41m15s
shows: 9h43m22s
